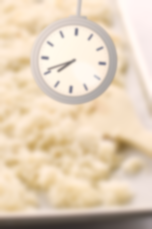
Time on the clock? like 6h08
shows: 7h41
